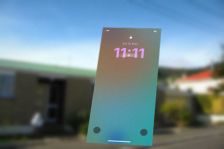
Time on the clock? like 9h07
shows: 11h11
